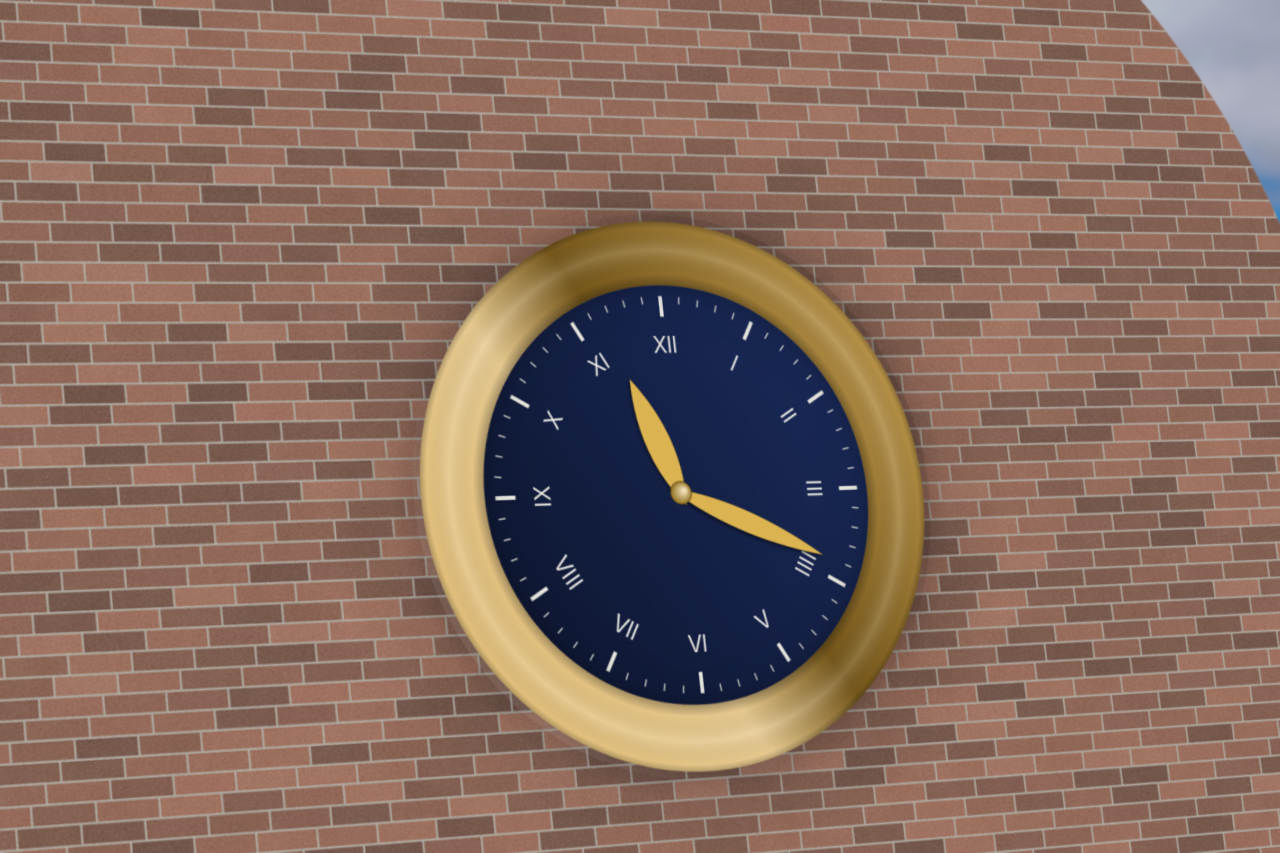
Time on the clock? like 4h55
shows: 11h19
